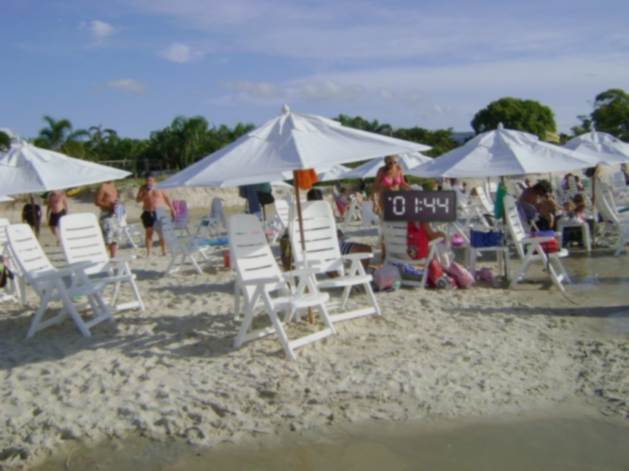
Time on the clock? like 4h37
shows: 1h44
